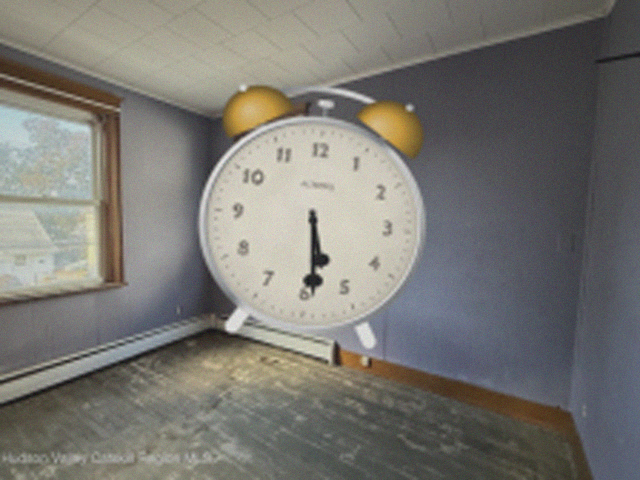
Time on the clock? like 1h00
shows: 5h29
